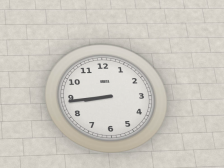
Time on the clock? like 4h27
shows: 8h44
